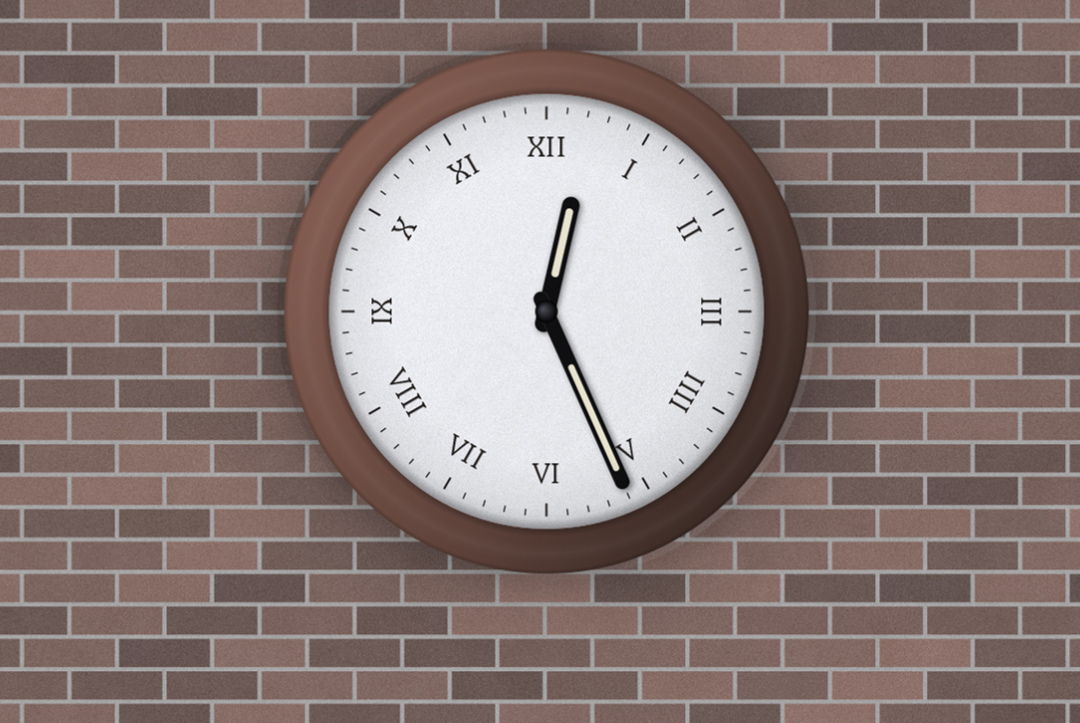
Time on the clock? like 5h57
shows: 12h26
